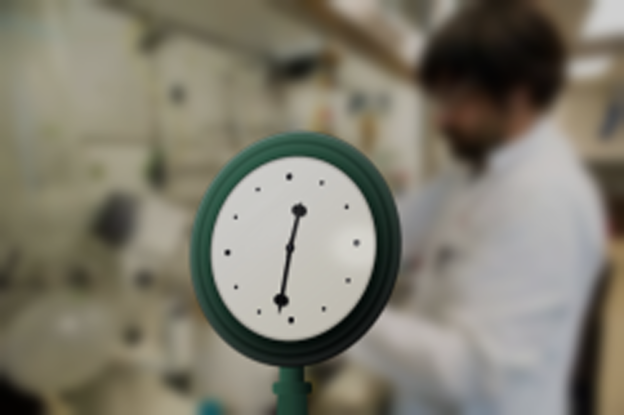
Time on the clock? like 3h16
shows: 12h32
